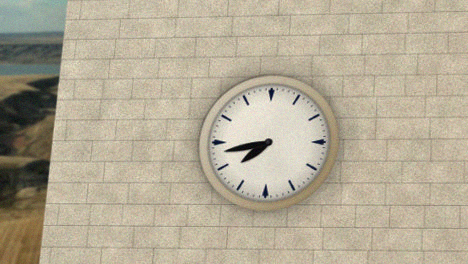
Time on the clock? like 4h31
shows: 7h43
